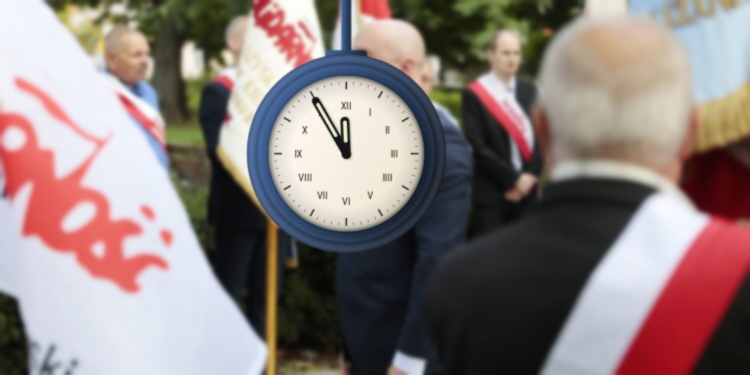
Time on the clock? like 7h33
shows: 11h55
